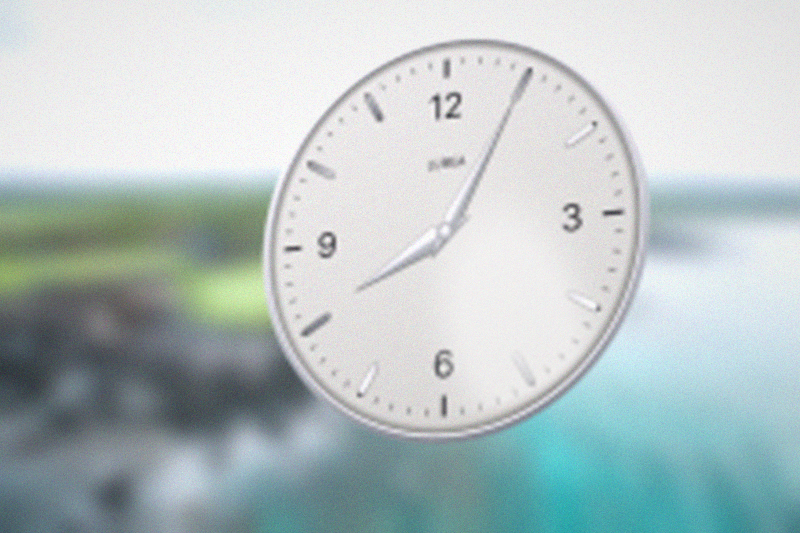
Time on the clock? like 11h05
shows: 8h05
